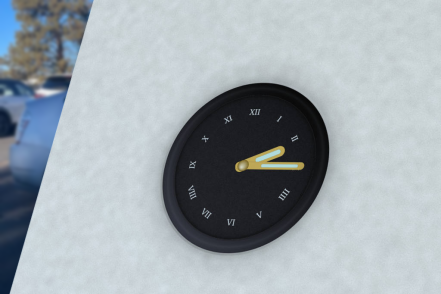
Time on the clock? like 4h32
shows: 2h15
